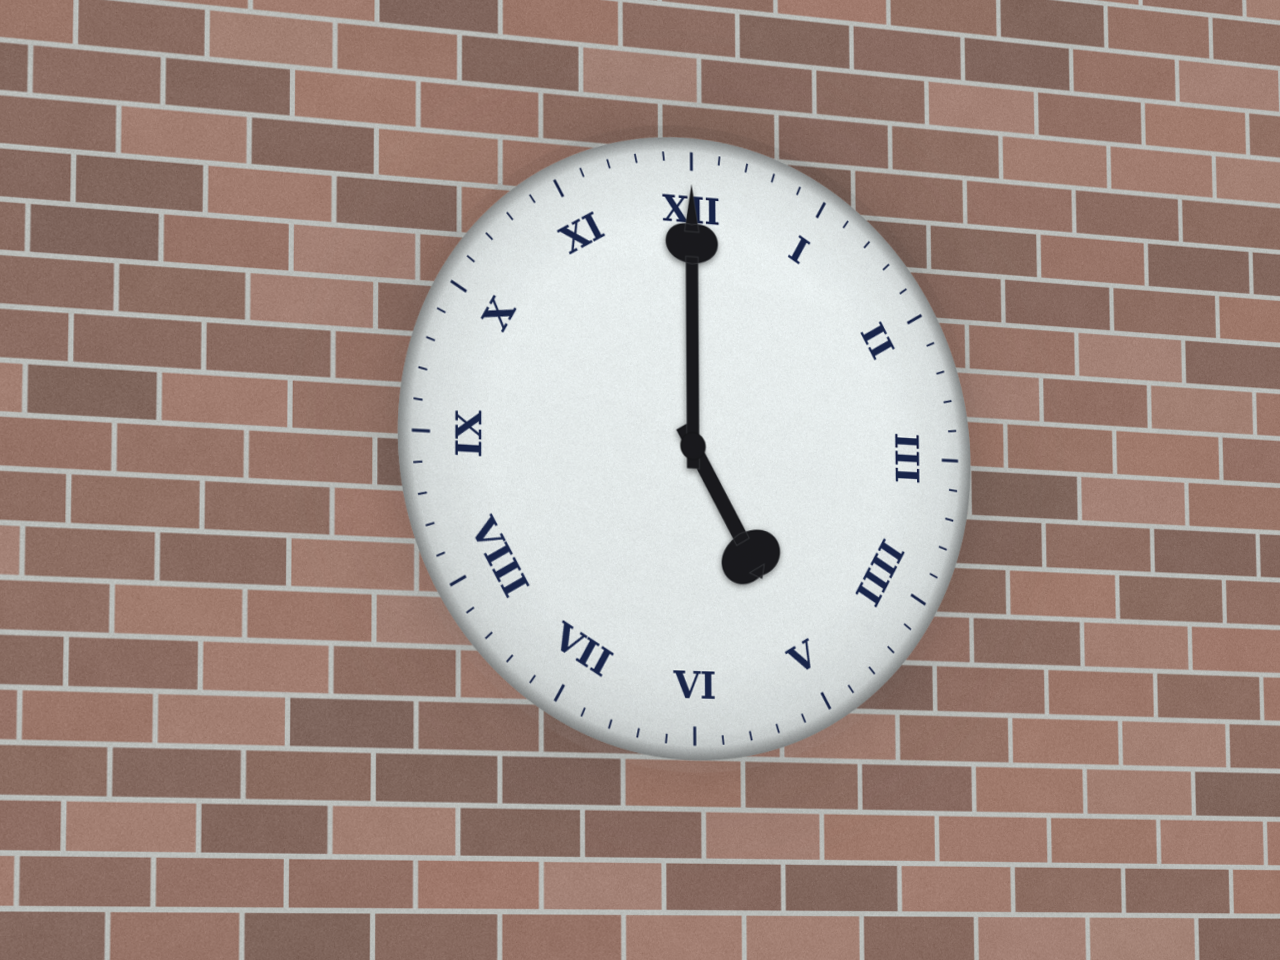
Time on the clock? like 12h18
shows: 5h00
